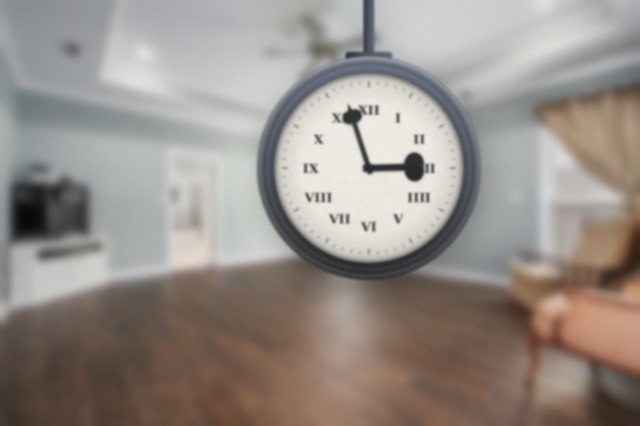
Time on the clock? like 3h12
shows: 2h57
